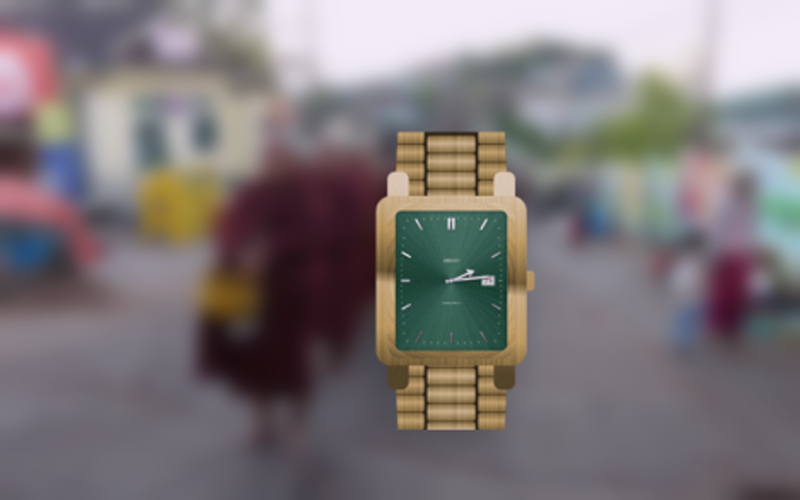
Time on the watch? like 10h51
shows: 2h14
